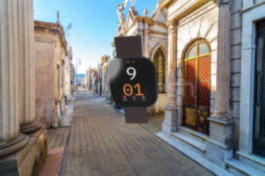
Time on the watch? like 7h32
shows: 9h01
